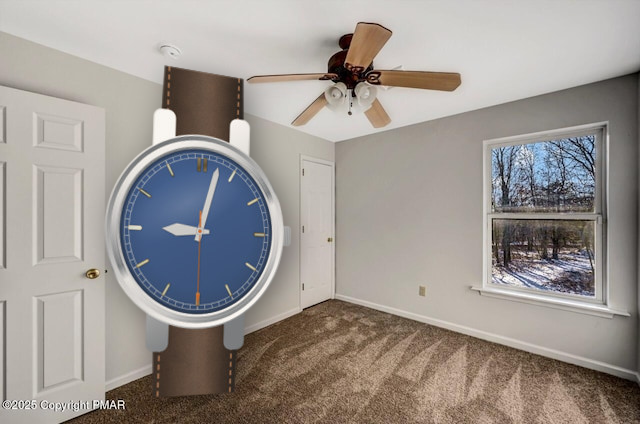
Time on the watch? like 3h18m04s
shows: 9h02m30s
